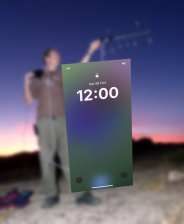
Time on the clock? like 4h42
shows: 12h00
